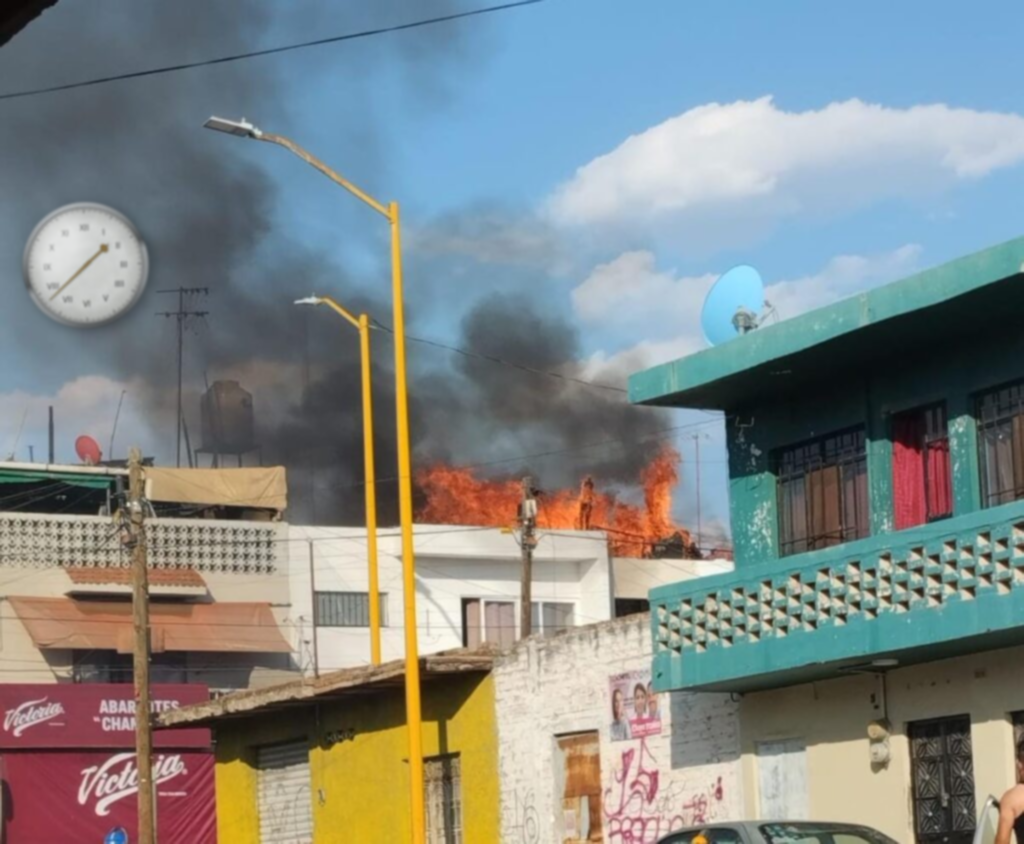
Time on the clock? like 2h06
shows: 1h38
